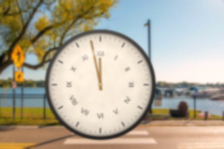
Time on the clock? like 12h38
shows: 11h58
